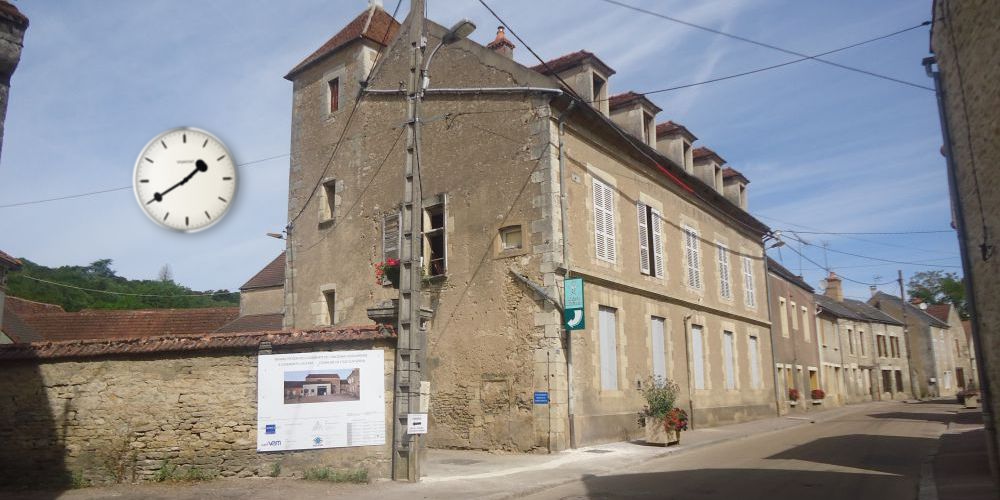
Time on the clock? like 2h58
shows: 1h40
